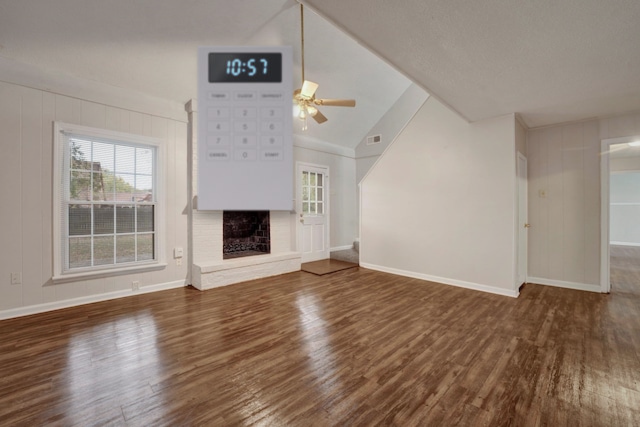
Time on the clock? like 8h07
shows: 10h57
